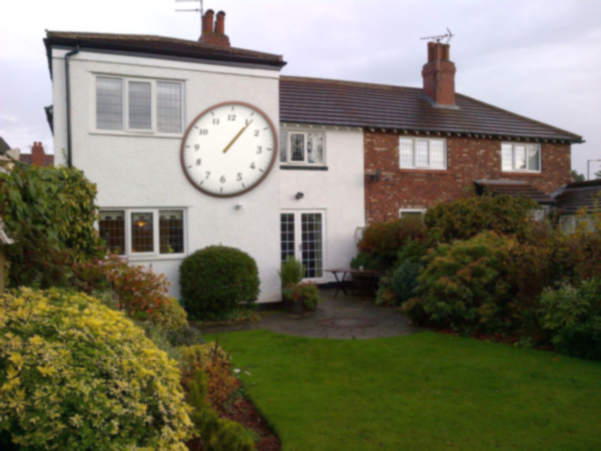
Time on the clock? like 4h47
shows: 1h06
